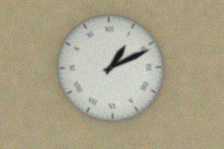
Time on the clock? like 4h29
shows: 1h11
